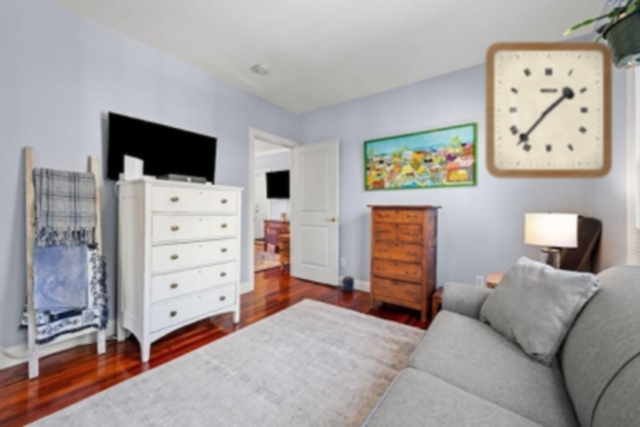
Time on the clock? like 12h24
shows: 1h37
